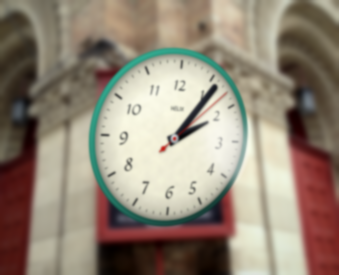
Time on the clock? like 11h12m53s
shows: 2h06m08s
